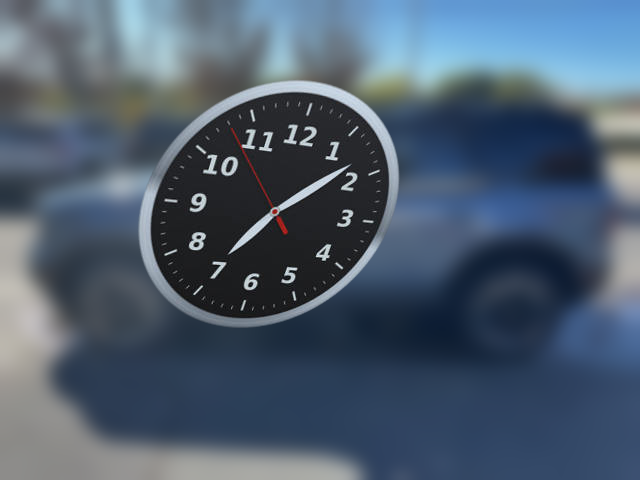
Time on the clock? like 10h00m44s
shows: 7h07m53s
